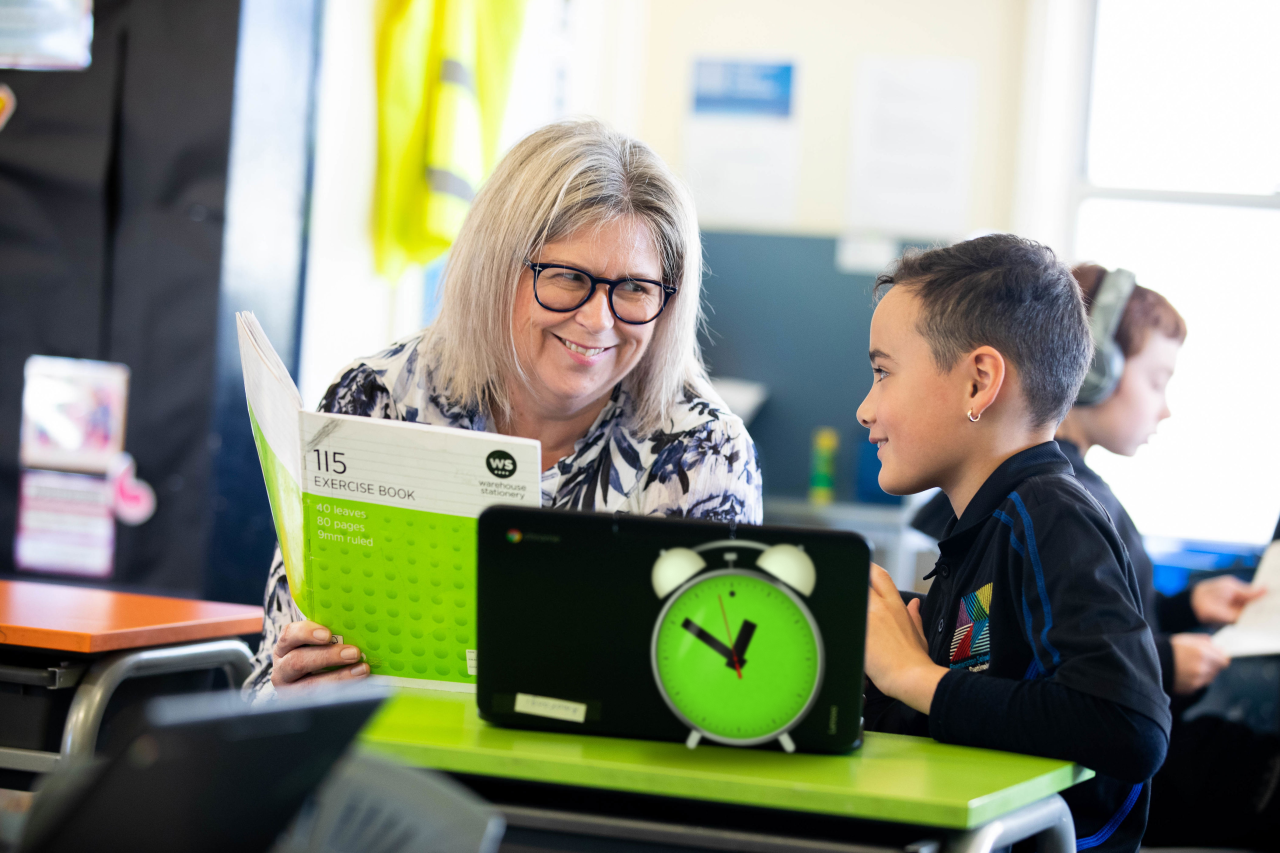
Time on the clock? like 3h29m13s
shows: 12h50m58s
